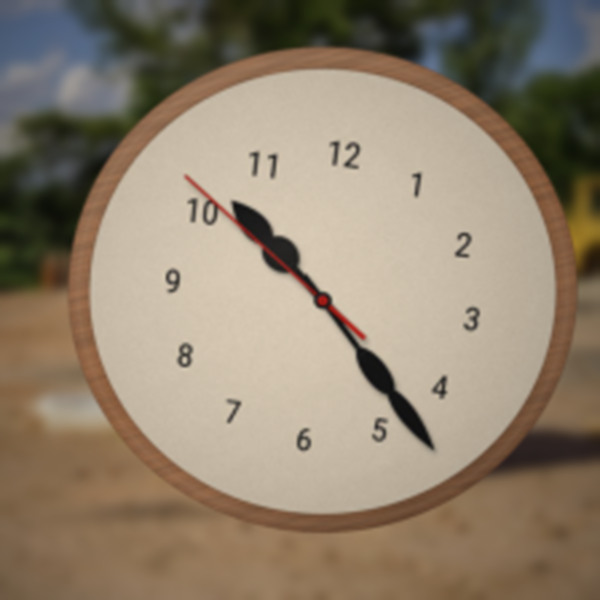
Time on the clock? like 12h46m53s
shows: 10h22m51s
